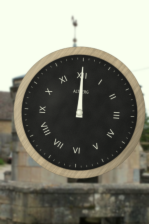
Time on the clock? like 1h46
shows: 12h00
